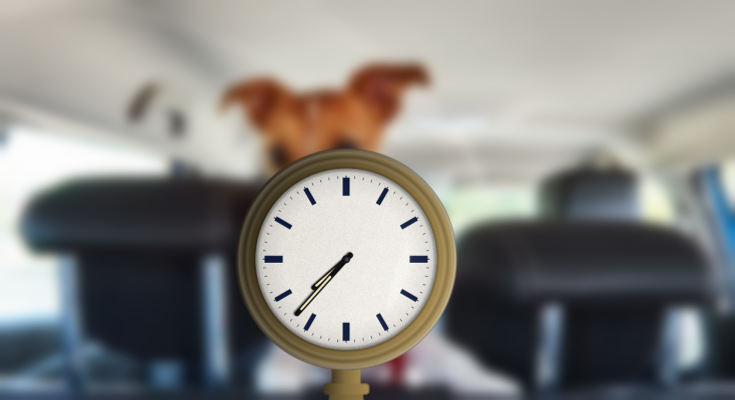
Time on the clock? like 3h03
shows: 7h37
